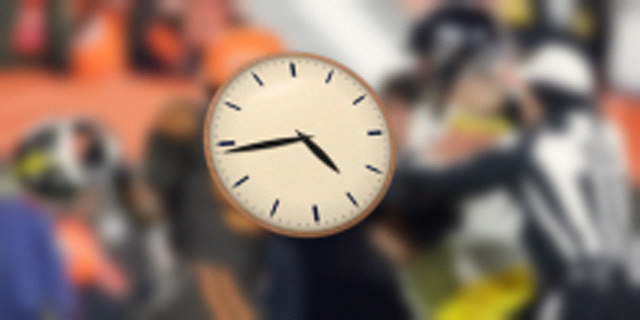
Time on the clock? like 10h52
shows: 4h44
